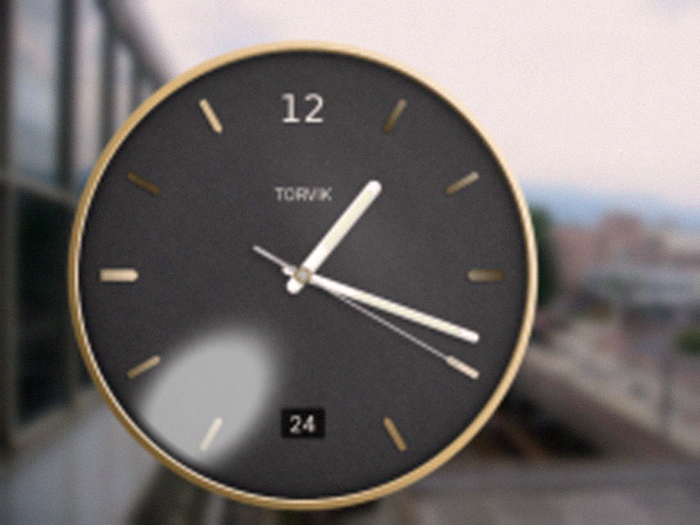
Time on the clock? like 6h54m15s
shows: 1h18m20s
